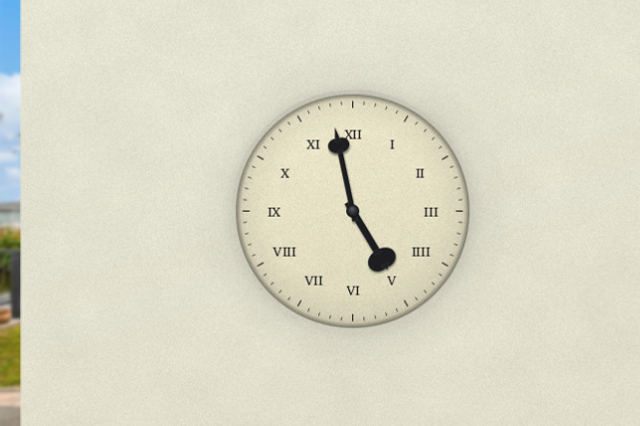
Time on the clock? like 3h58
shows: 4h58
